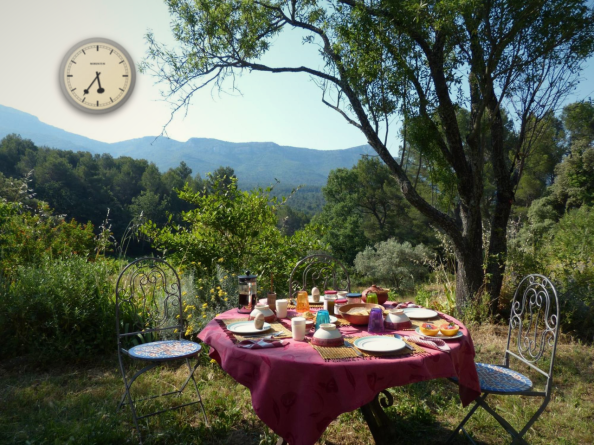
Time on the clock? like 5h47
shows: 5h36
